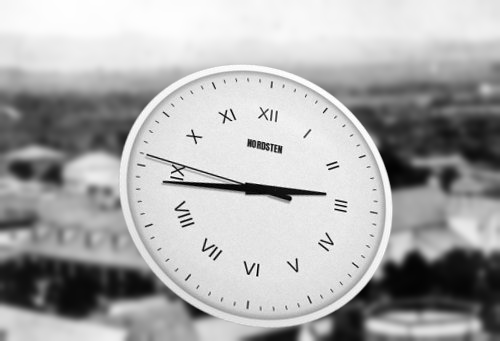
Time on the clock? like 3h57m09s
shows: 2h43m46s
